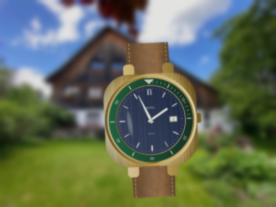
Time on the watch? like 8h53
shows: 1h56
